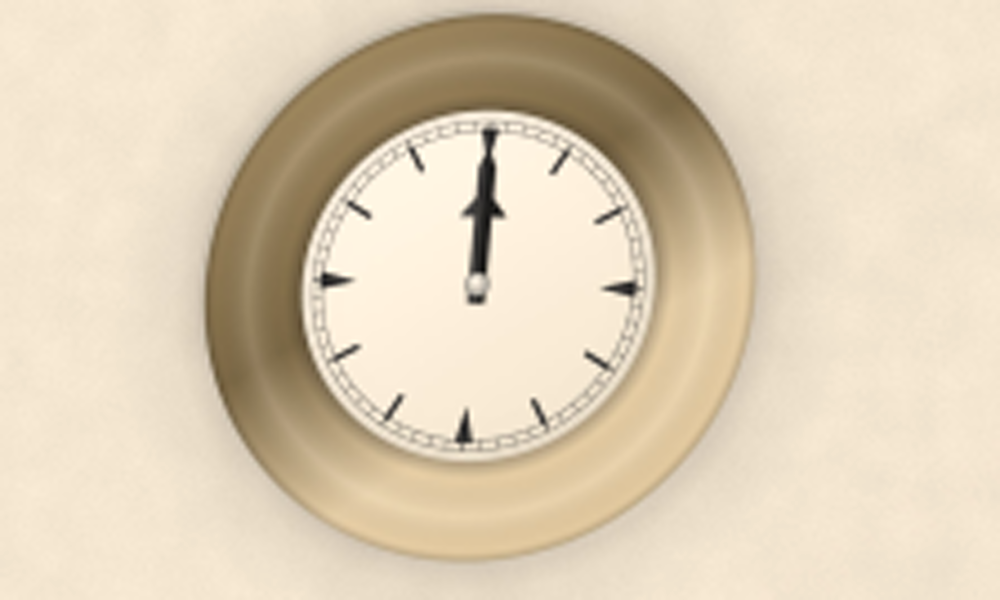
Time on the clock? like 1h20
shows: 12h00
